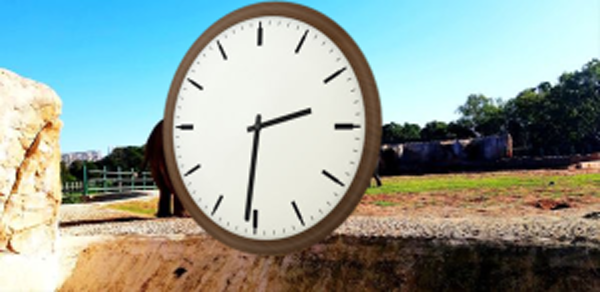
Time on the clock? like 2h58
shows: 2h31
